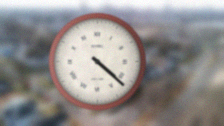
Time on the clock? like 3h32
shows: 4h22
